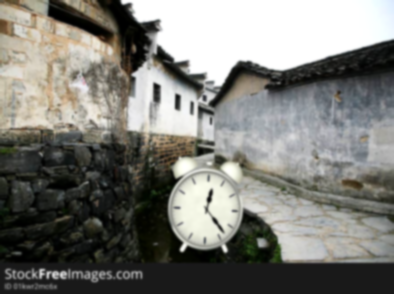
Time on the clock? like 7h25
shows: 12h23
